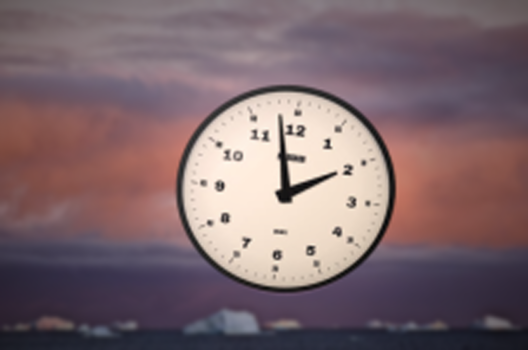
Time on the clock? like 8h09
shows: 1h58
